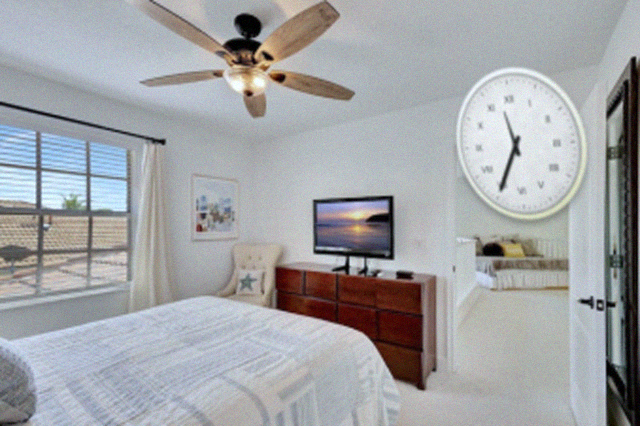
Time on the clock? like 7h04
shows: 11h35
